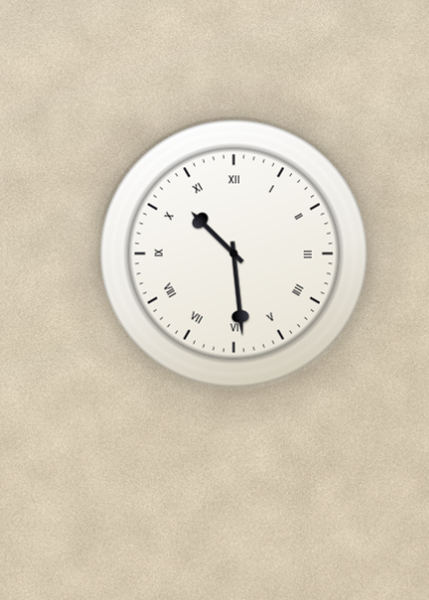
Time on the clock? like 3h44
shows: 10h29
